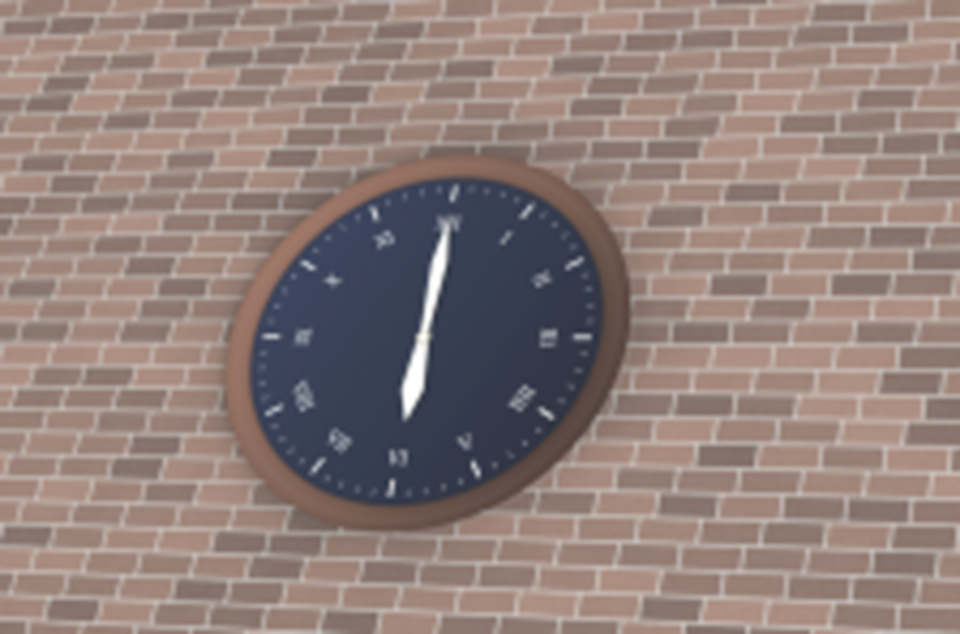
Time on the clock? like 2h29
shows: 6h00
